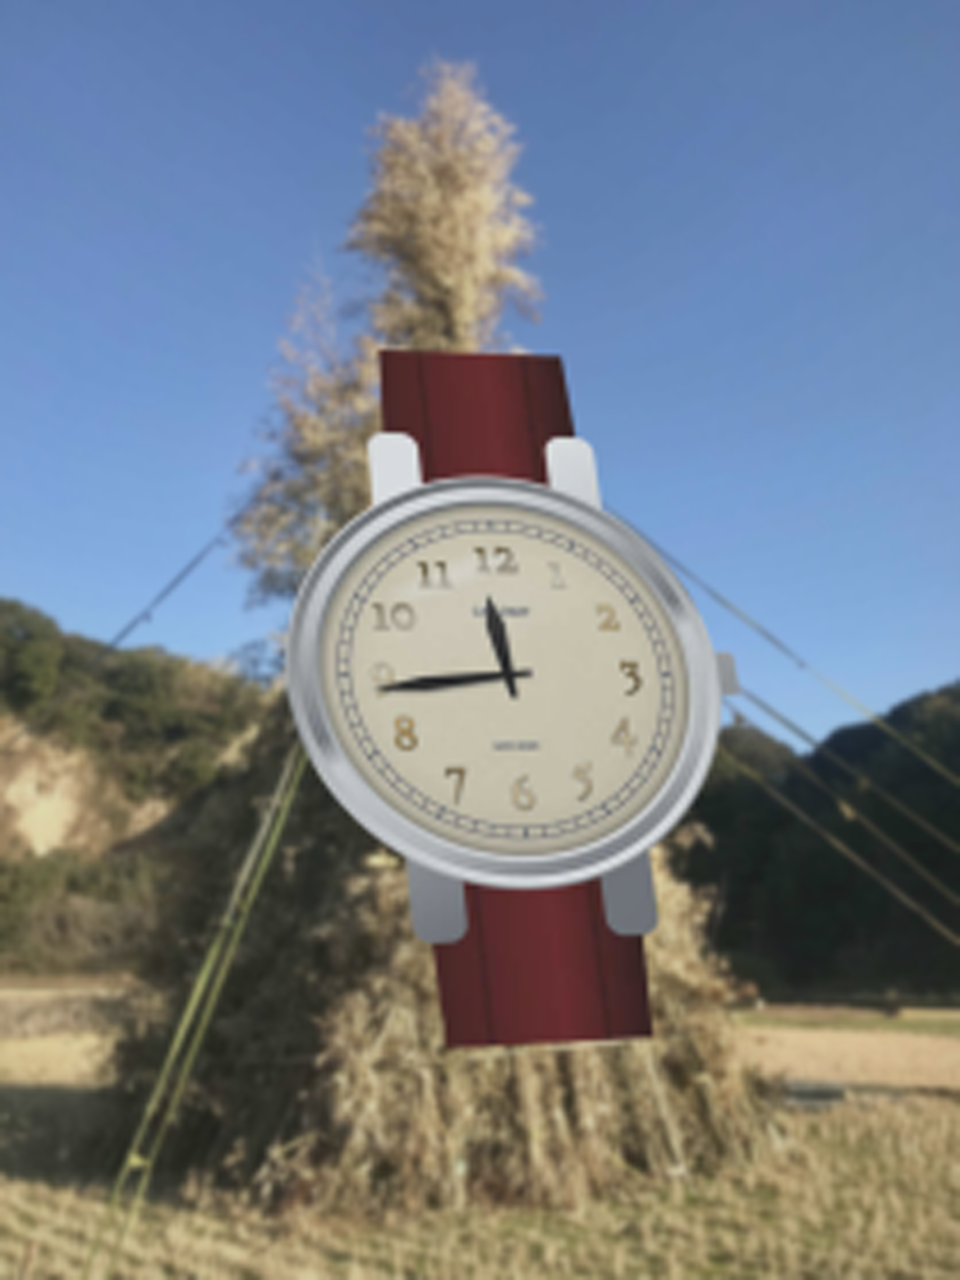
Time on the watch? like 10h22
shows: 11h44
